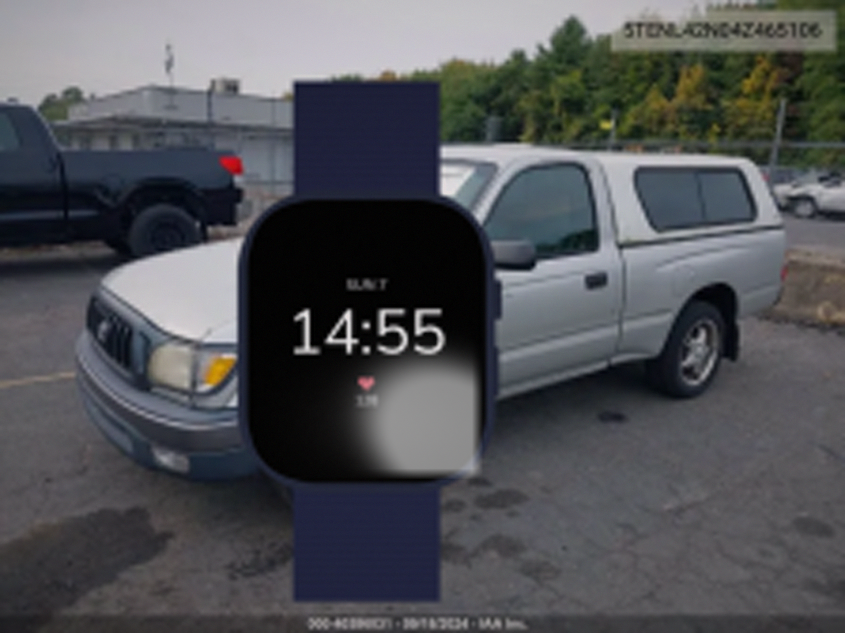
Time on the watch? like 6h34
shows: 14h55
